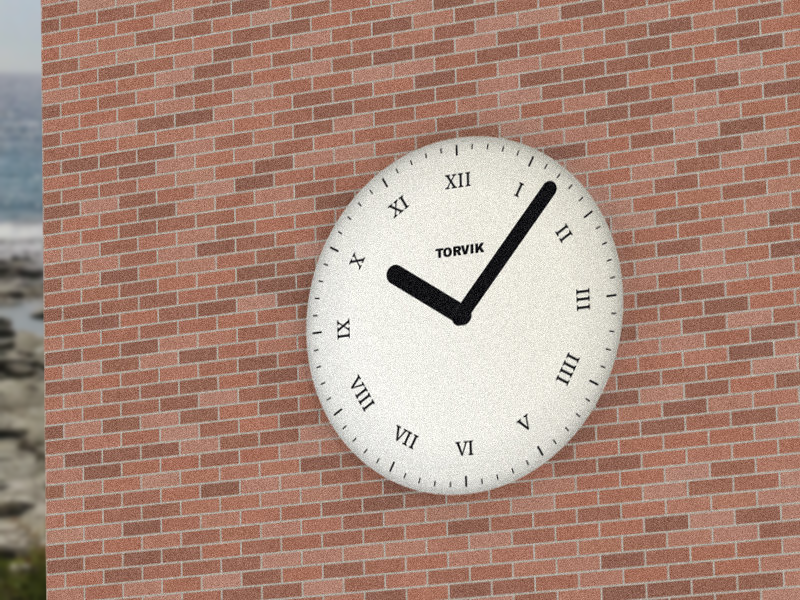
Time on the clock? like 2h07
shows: 10h07
